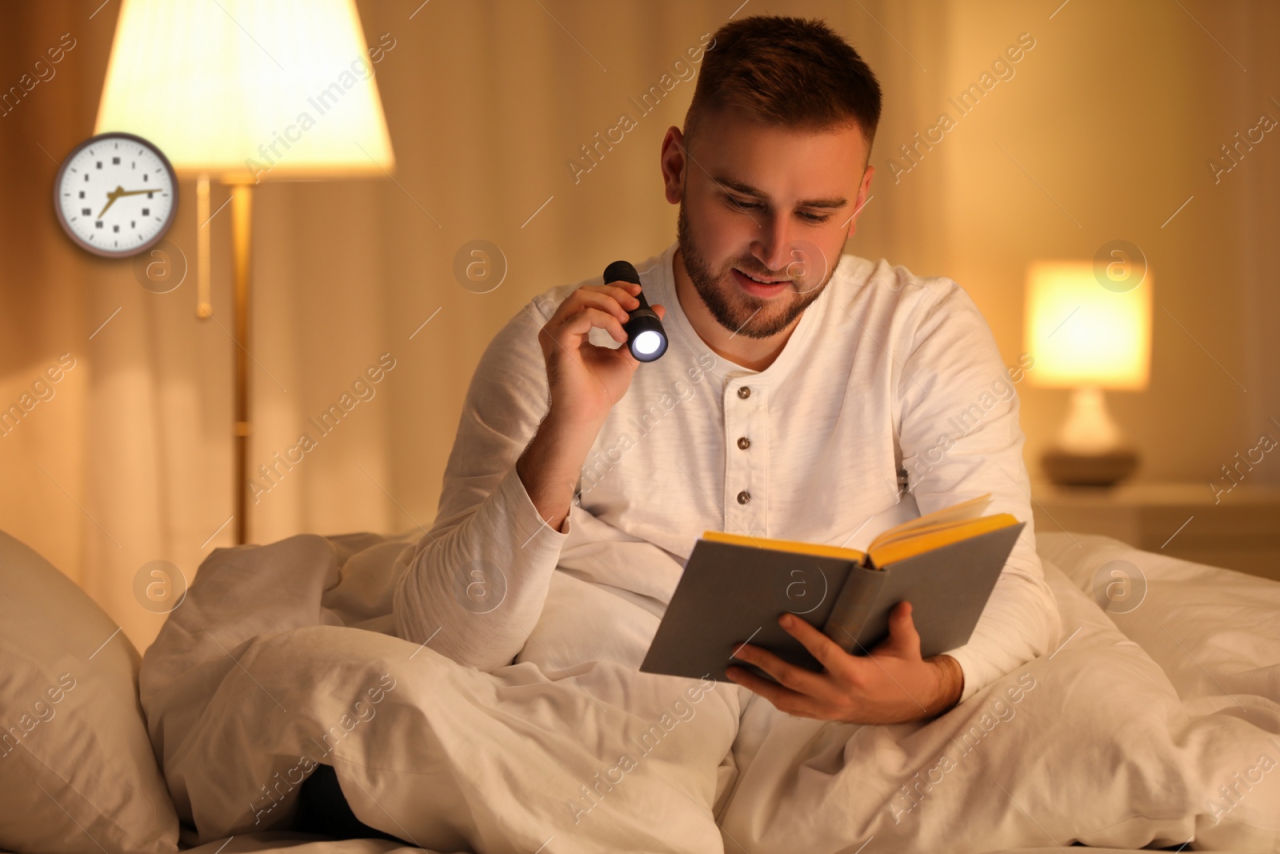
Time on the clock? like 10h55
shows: 7h14
